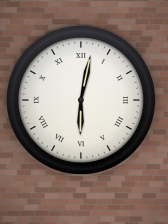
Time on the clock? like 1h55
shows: 6h02
